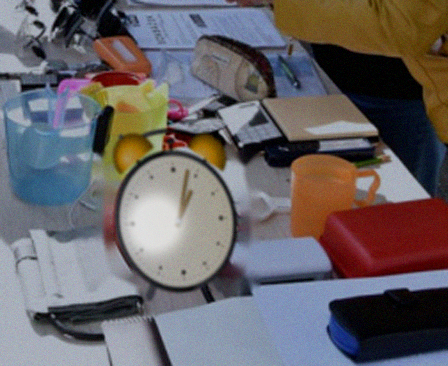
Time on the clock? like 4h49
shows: 1h03
